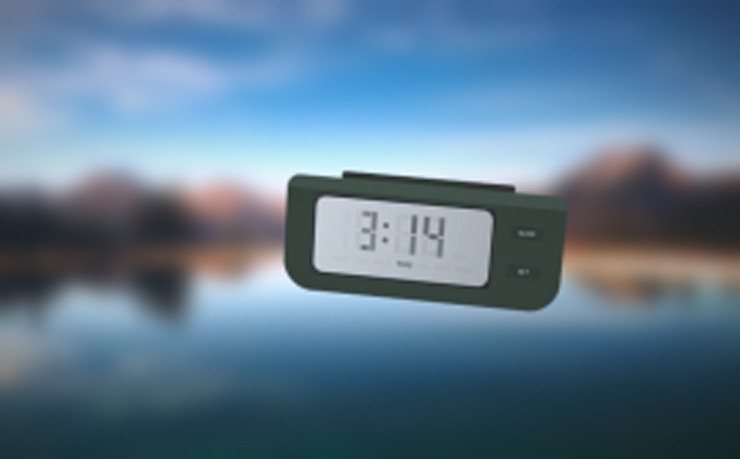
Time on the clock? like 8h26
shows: 3h14
